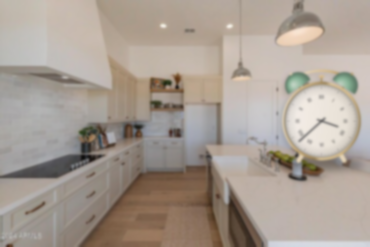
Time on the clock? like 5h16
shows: 3h38
